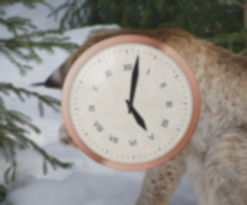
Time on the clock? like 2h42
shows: 5h02
